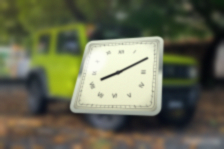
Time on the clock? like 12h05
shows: 8h10
